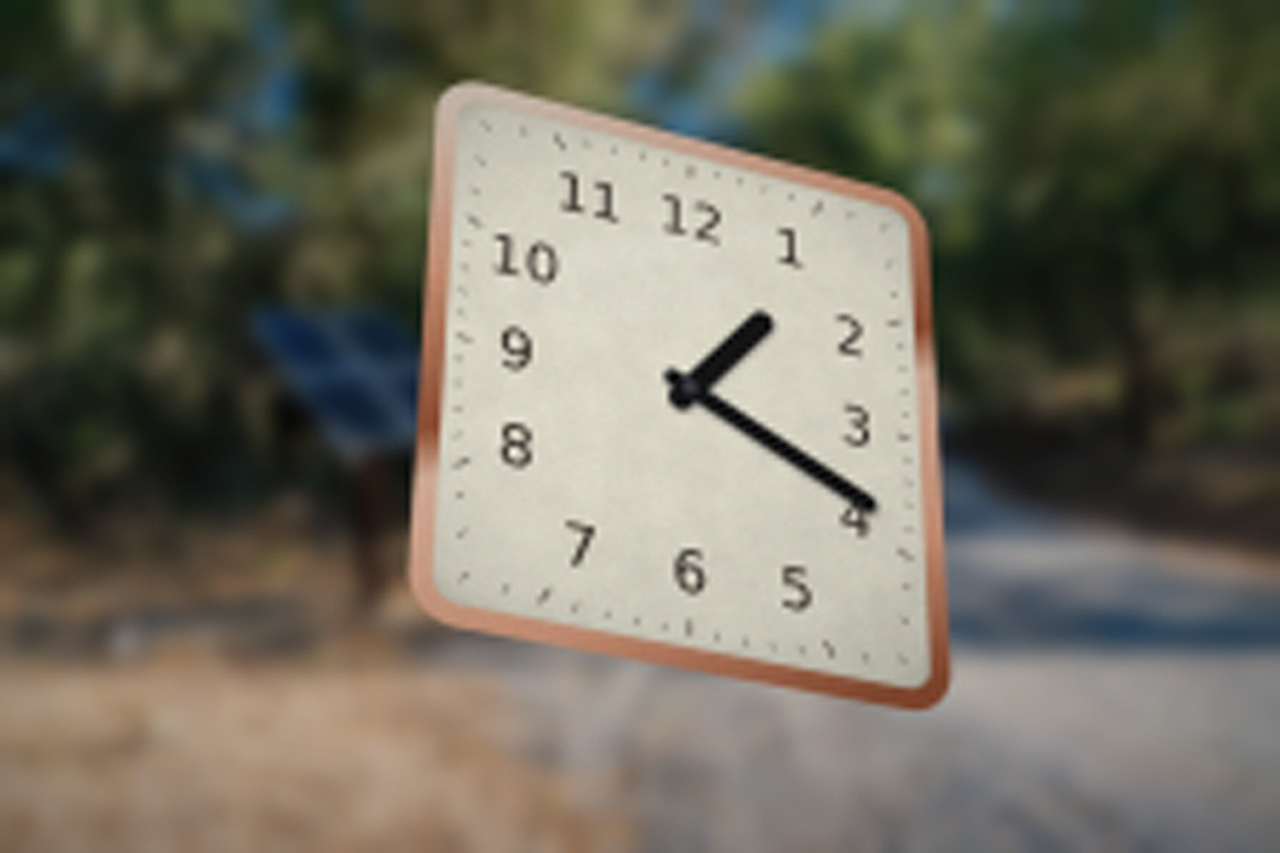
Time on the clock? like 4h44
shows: 1h19
